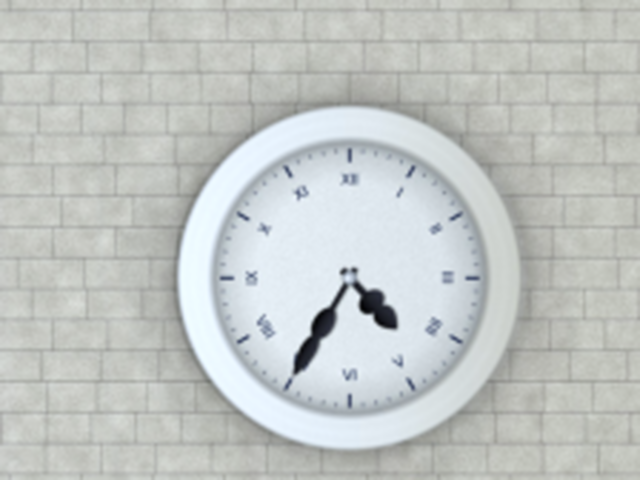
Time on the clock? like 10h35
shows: 4h35
